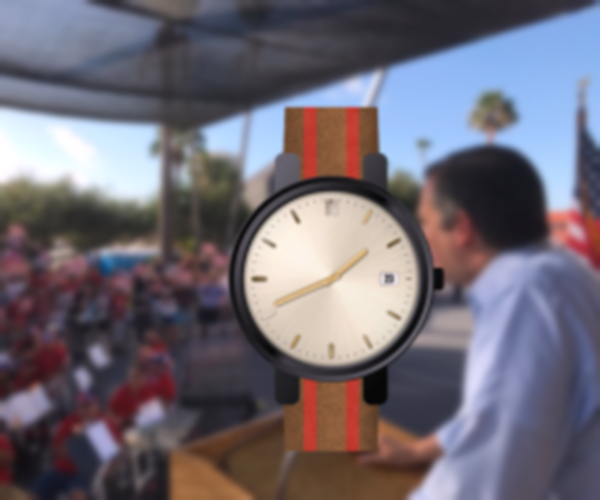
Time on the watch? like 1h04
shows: 1h41
